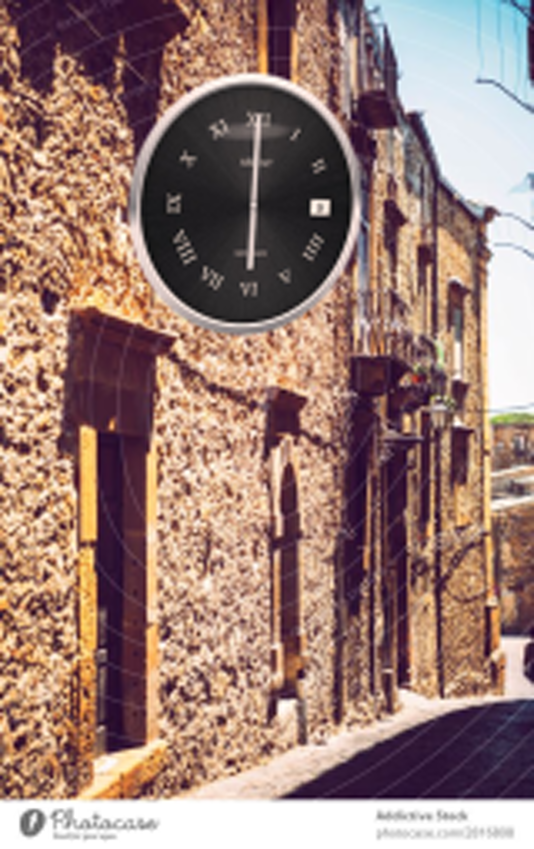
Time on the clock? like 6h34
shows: 6h00
